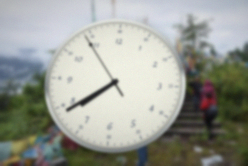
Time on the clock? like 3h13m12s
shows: 7h38m54s
